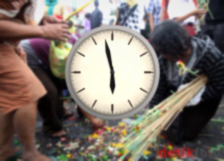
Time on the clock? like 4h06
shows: 5h58
